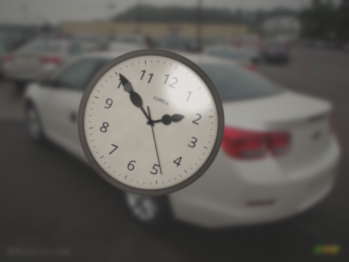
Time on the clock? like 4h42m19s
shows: 1h50m24s
